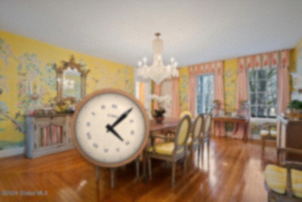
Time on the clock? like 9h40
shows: 4h06
